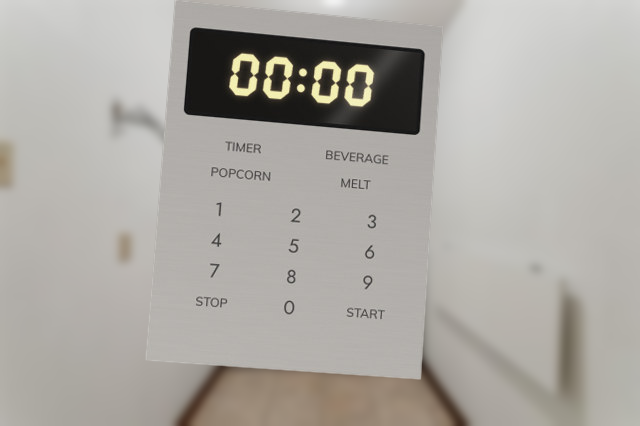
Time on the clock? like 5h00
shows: 0h00
